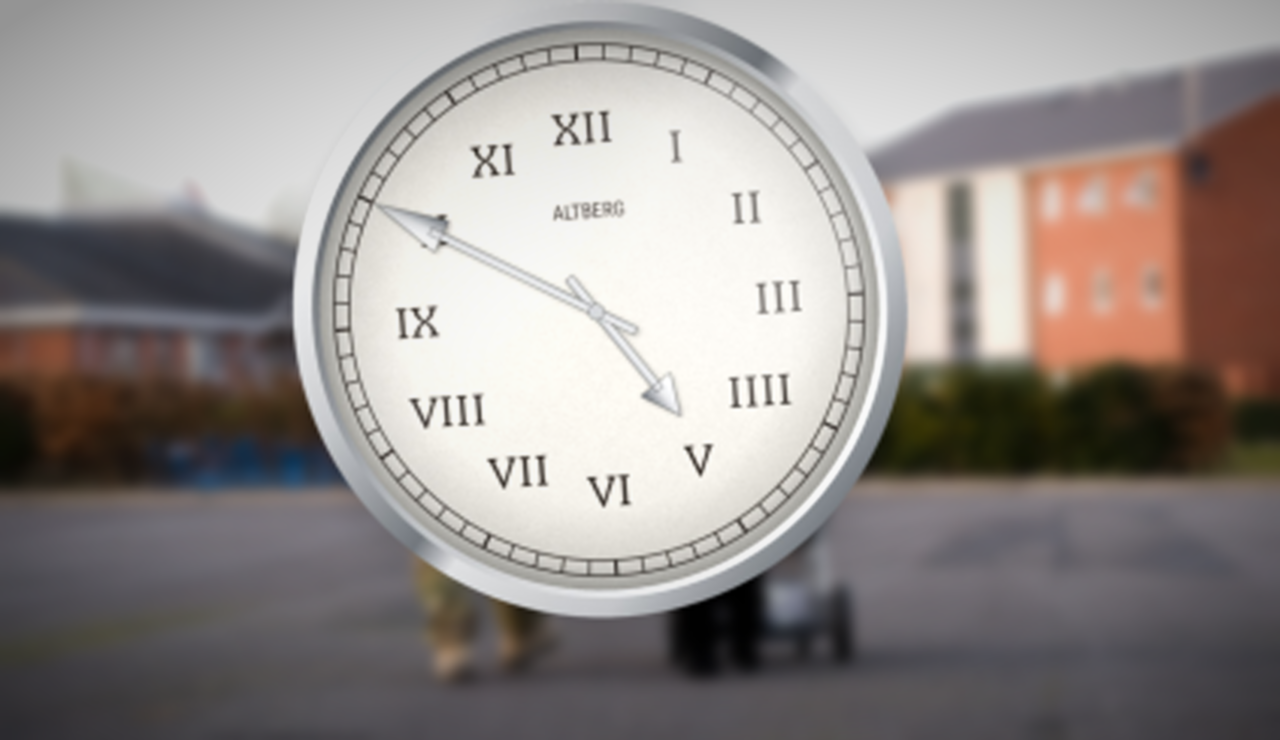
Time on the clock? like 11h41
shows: 4h50
